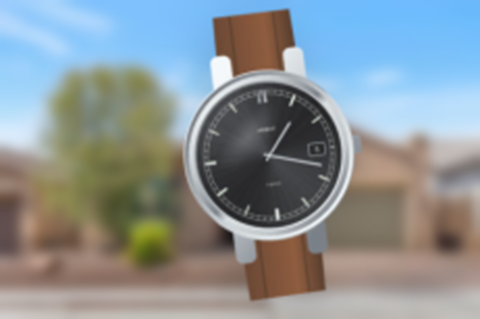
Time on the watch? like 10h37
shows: 1h18
